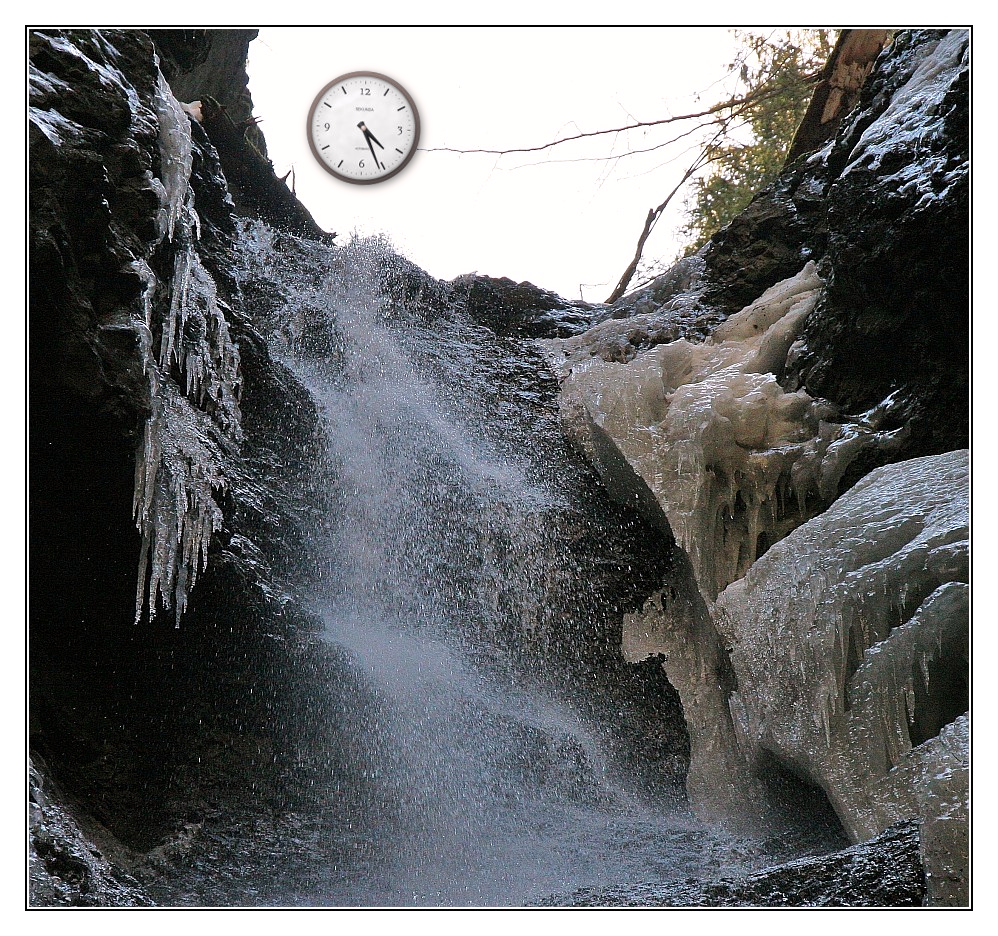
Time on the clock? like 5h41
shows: 4h26
